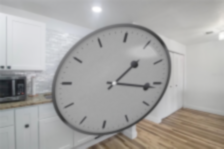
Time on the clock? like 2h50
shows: 1h16
